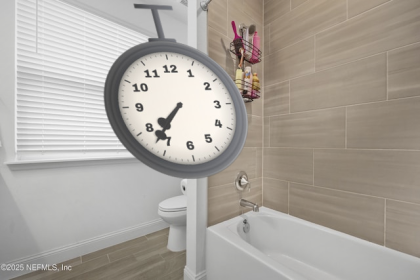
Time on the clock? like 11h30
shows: 7h37
